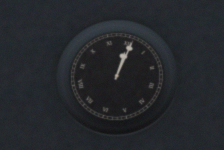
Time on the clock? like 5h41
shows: 12h01
